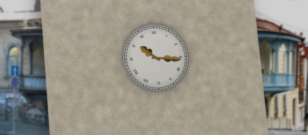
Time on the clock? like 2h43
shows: 10h16
